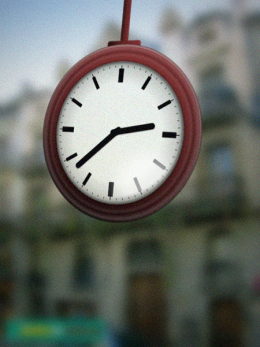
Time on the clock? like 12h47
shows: 2h38
